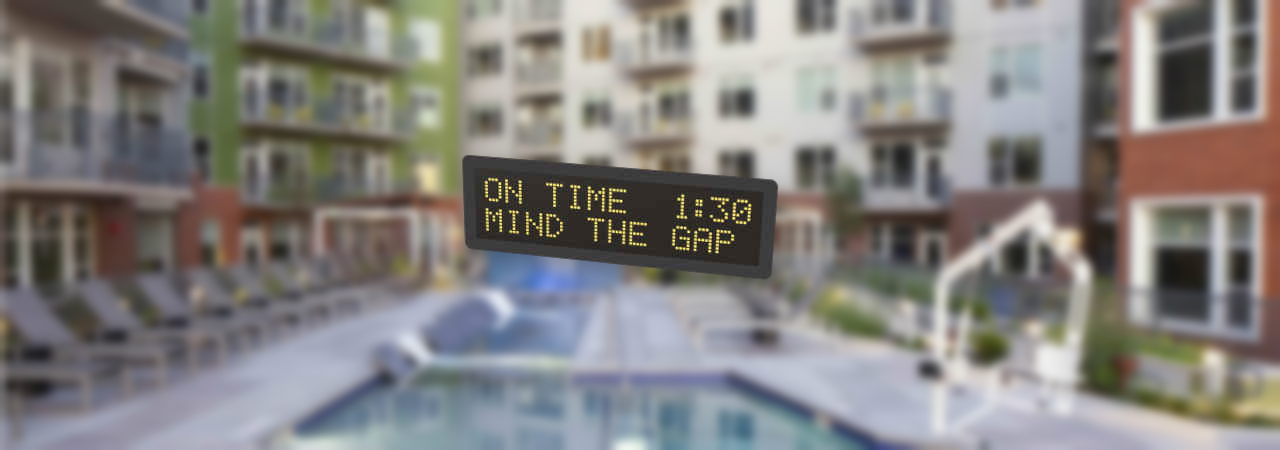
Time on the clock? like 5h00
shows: 1h30
